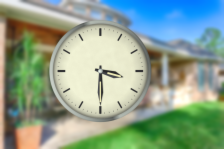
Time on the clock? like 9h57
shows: 3h30
